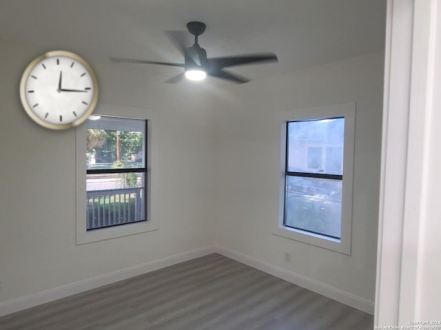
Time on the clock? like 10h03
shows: 12h16
